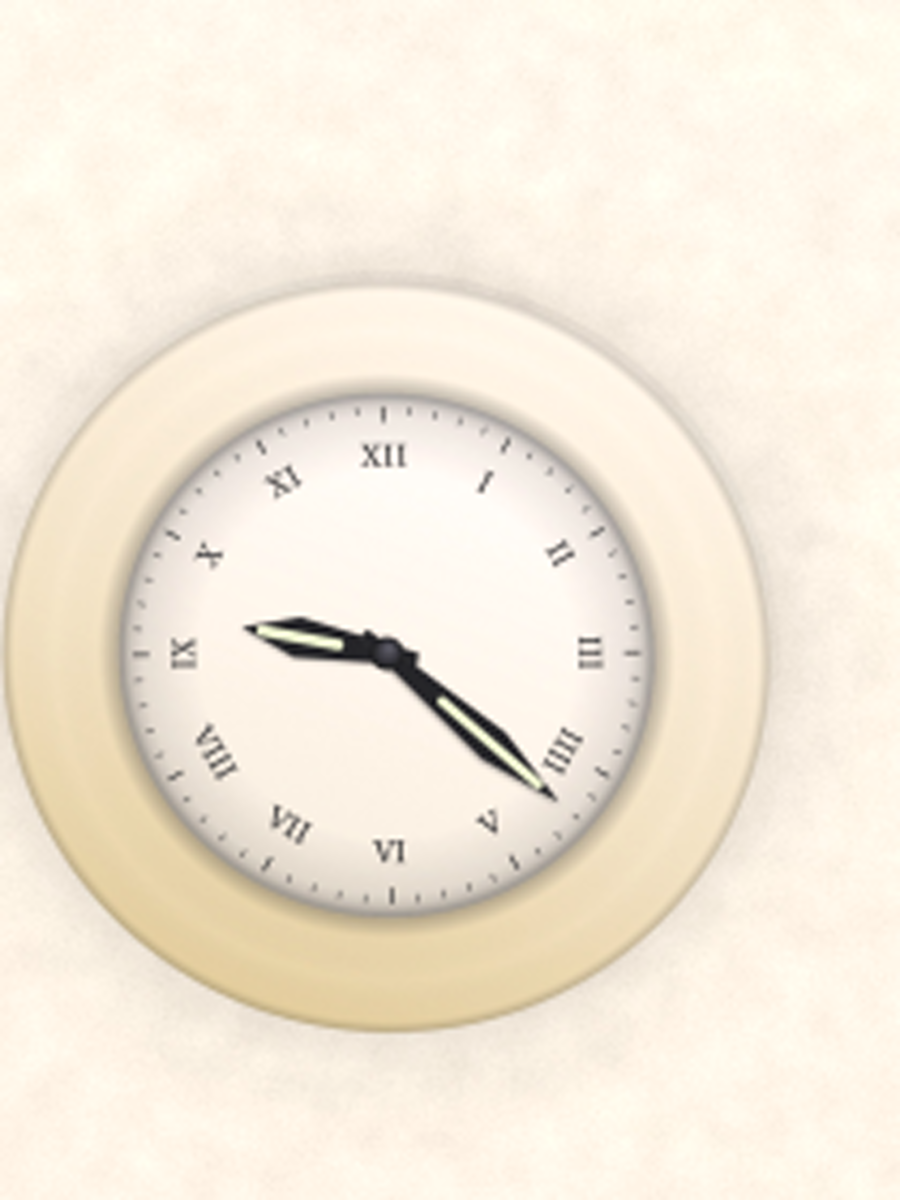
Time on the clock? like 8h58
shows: 9h22
